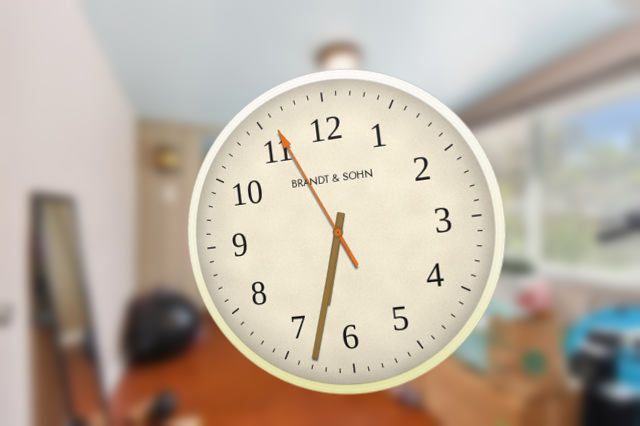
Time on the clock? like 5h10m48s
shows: 6h32m56s
